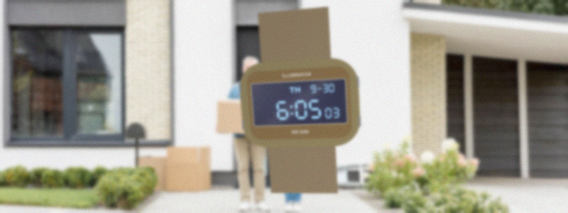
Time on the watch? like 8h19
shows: 6h05
